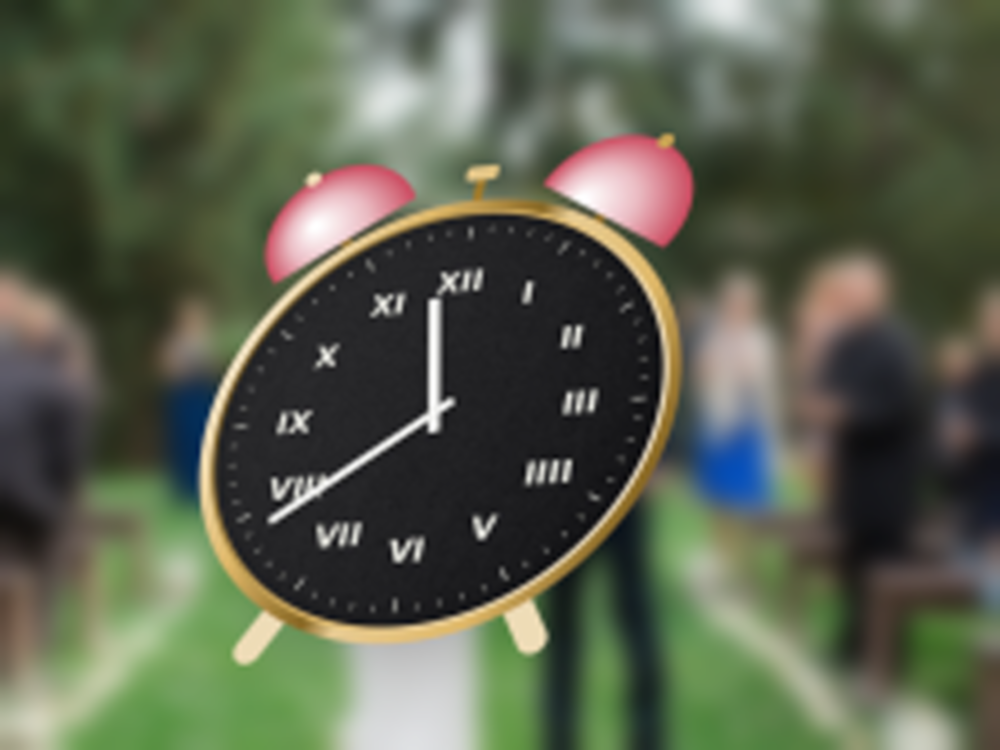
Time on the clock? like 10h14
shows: 11h39
